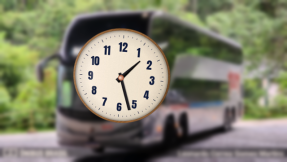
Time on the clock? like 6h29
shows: 1h27
